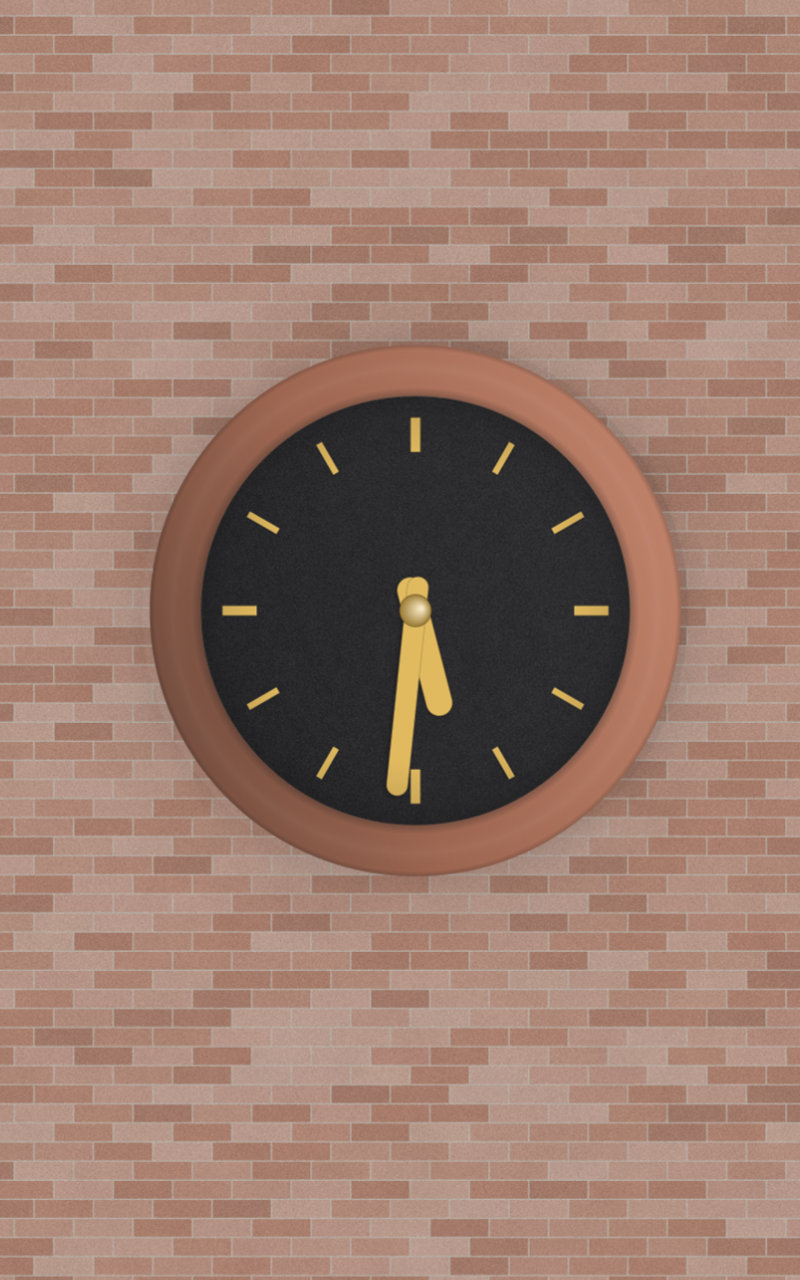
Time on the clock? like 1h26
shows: 5h31
